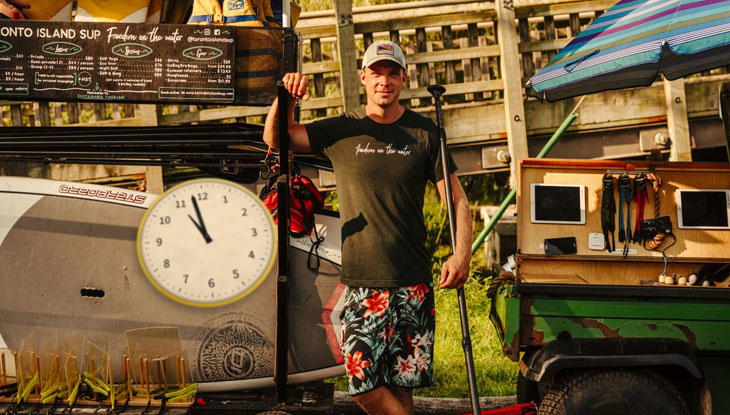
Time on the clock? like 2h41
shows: 10h58
